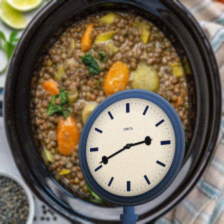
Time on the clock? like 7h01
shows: 2h41
